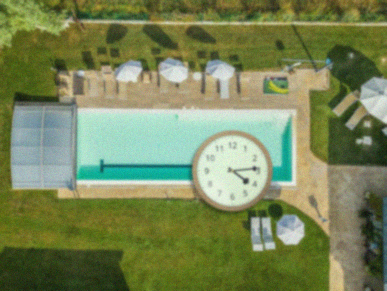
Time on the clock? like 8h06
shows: 4h14
